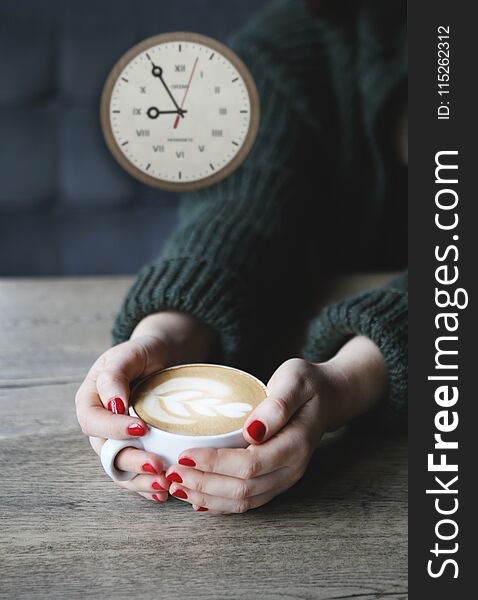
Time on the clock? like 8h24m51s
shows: 8h55m03s
